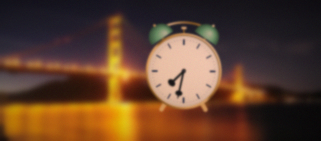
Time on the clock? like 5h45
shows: 7h32
